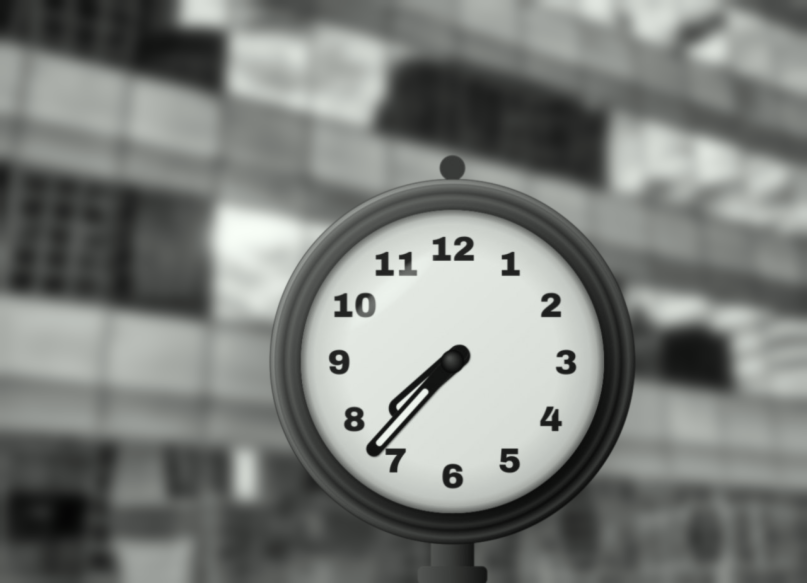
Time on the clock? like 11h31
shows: 7h37
